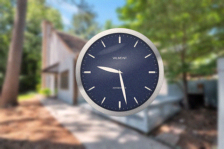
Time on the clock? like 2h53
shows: 9h28
